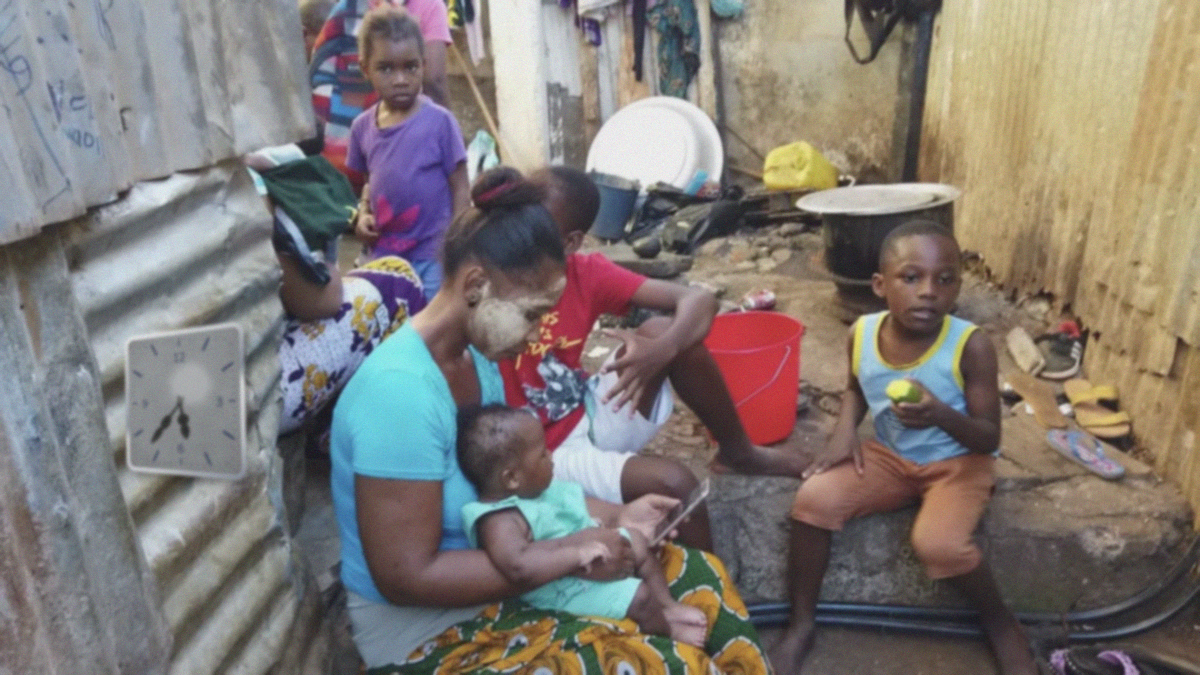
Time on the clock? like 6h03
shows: 5h37
